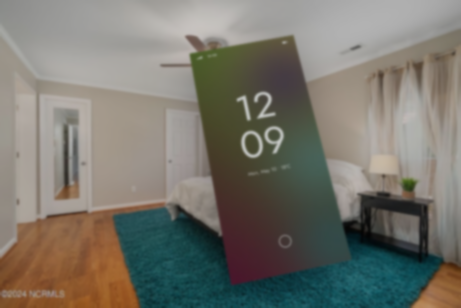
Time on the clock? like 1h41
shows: 12h09
